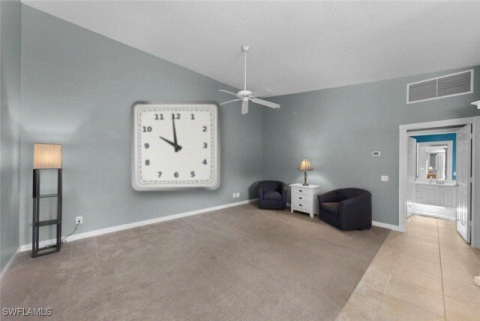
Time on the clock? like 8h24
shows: 9h59
